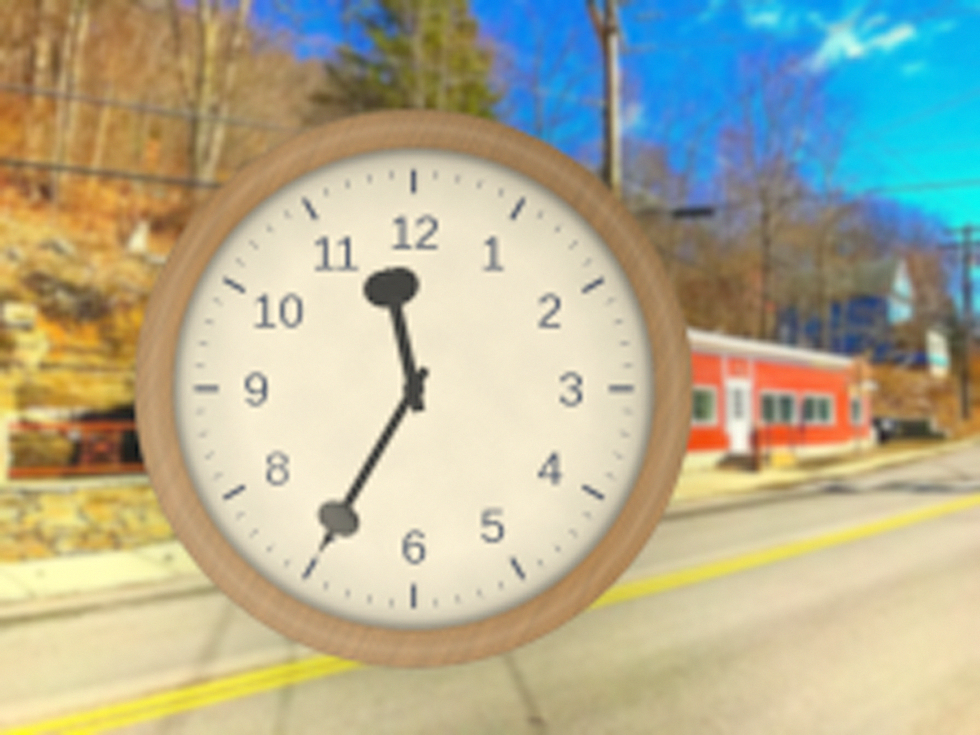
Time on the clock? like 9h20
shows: 11h35
